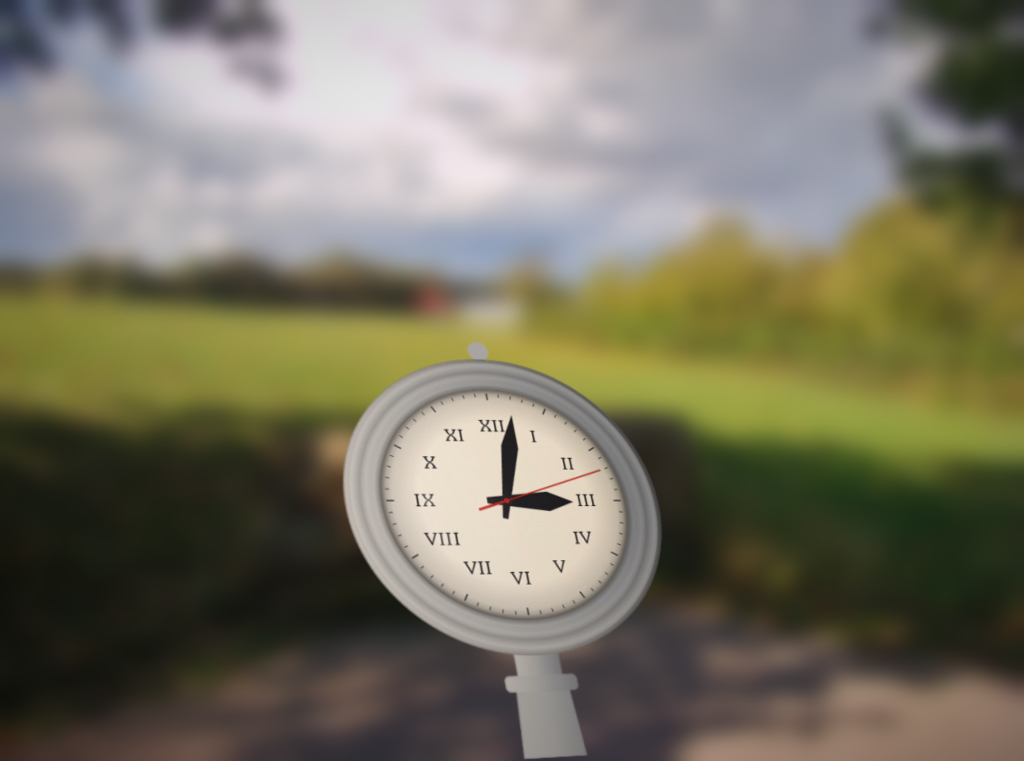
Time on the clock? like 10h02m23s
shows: 3h02m12s
